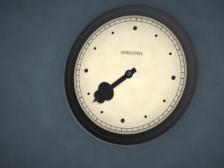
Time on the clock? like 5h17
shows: 7h38
